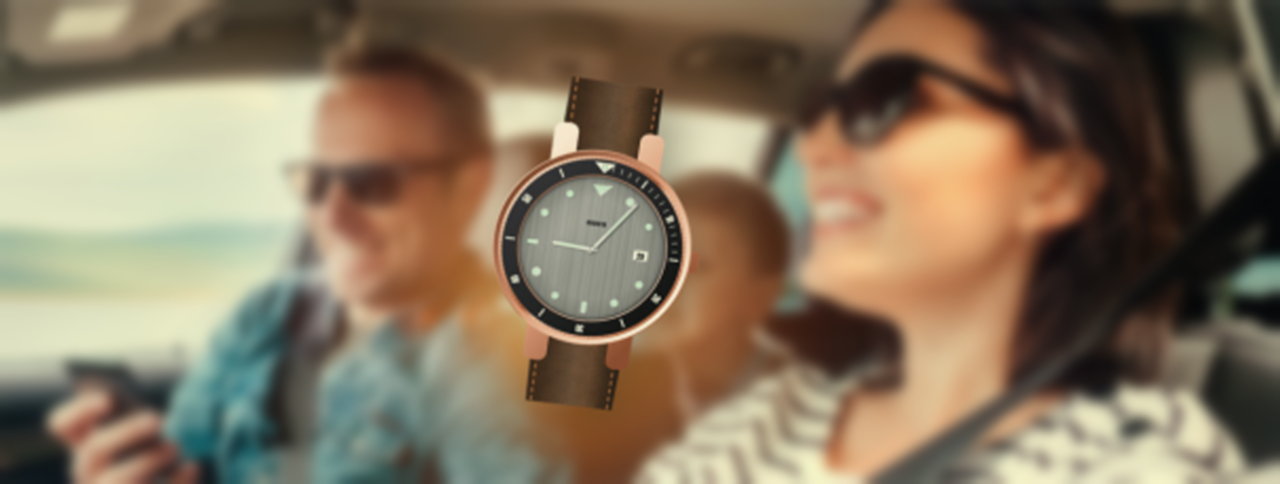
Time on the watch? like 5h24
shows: 9h06
